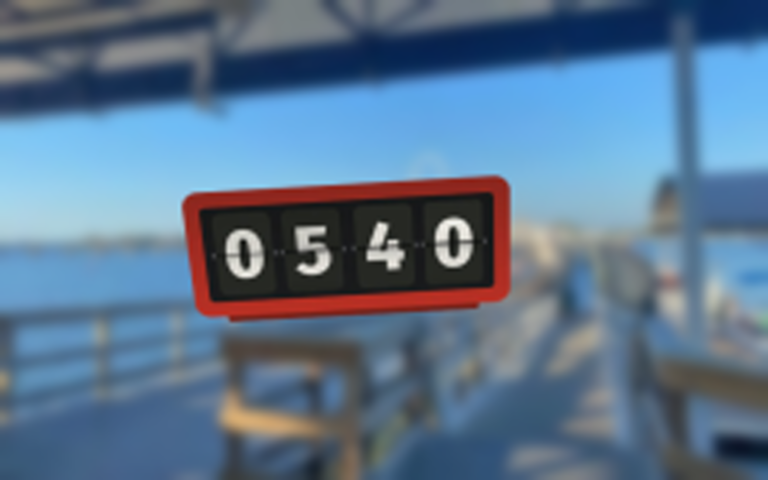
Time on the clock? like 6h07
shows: 5h40
